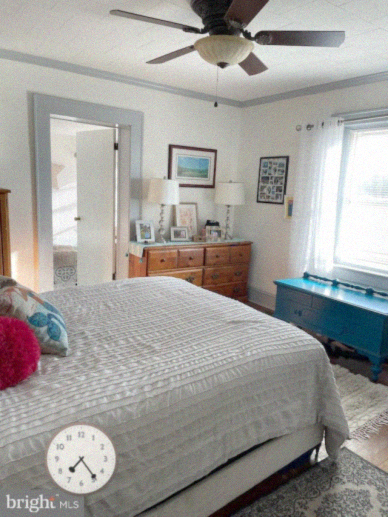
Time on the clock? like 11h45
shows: 7h24
